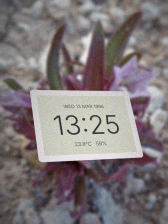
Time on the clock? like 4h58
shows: 13h25
